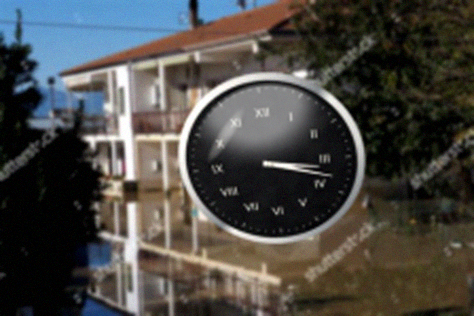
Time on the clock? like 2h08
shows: 3h18
